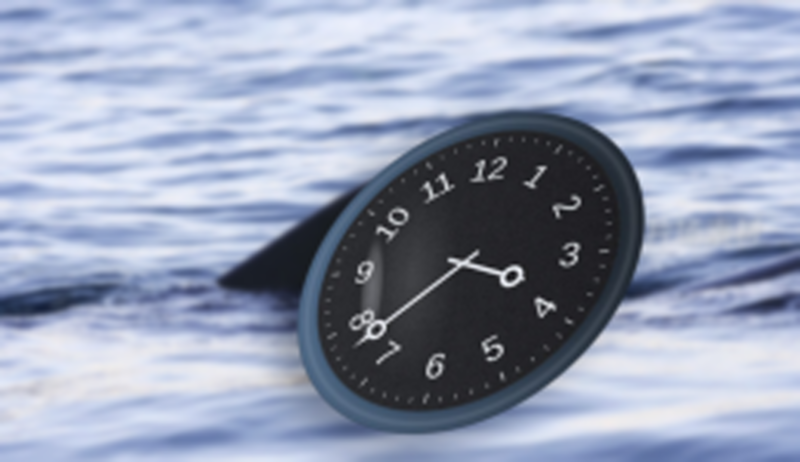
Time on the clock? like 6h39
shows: 3h38
